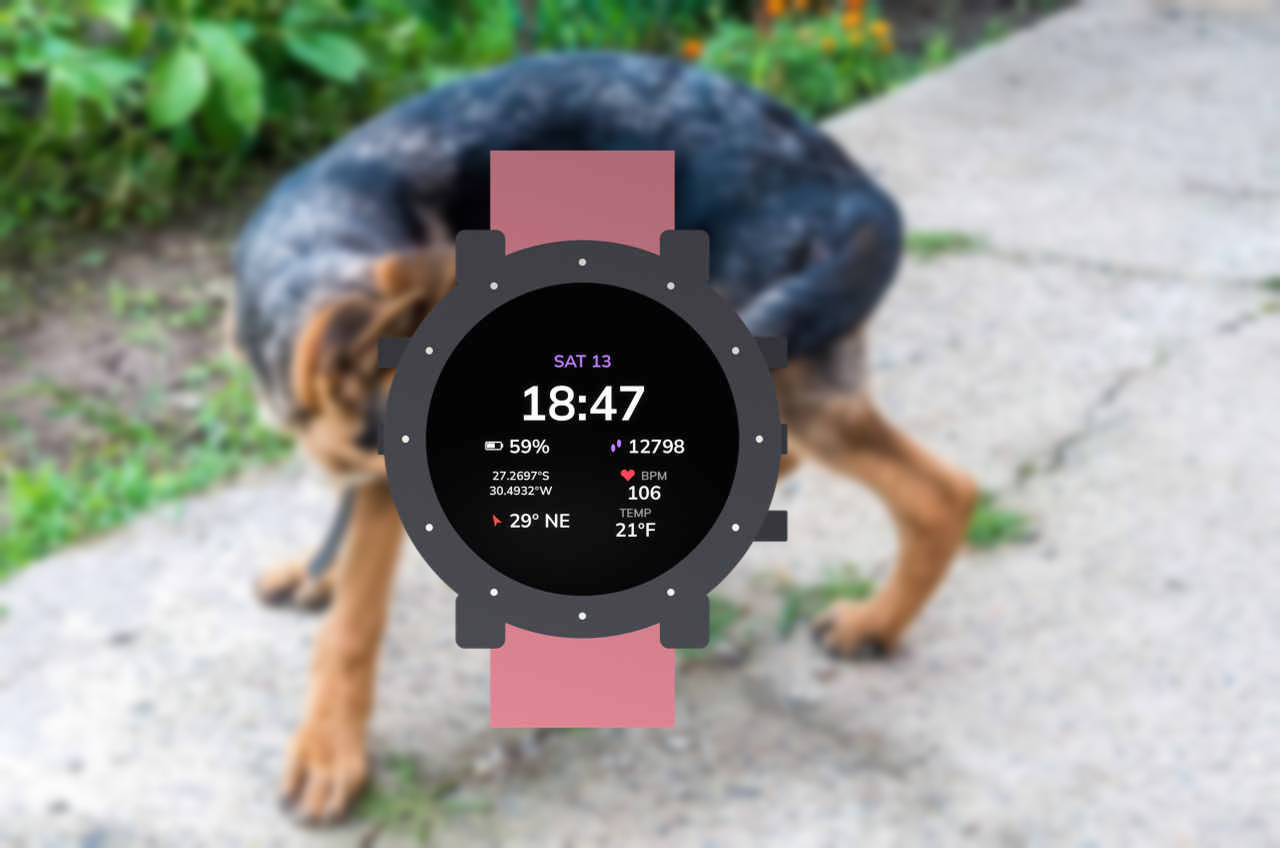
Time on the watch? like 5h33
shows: 18h47
